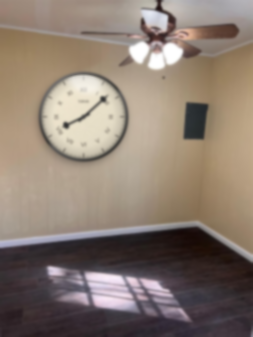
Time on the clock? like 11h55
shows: 8h08
